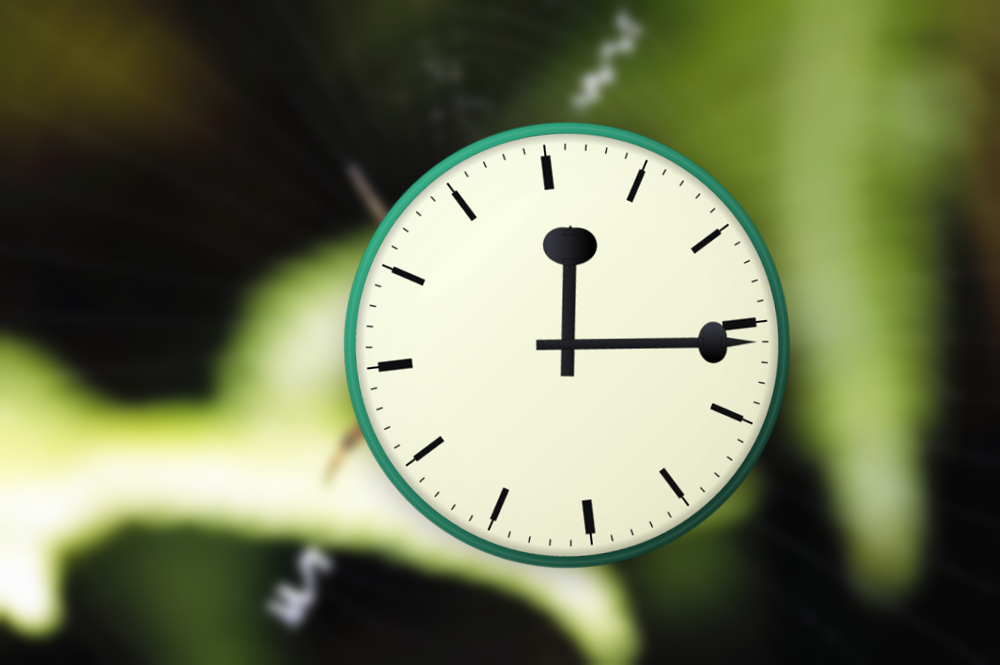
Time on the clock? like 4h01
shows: 12h16
